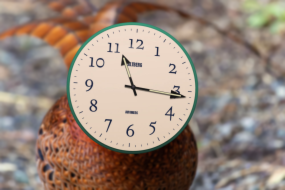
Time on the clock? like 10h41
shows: 11h16
